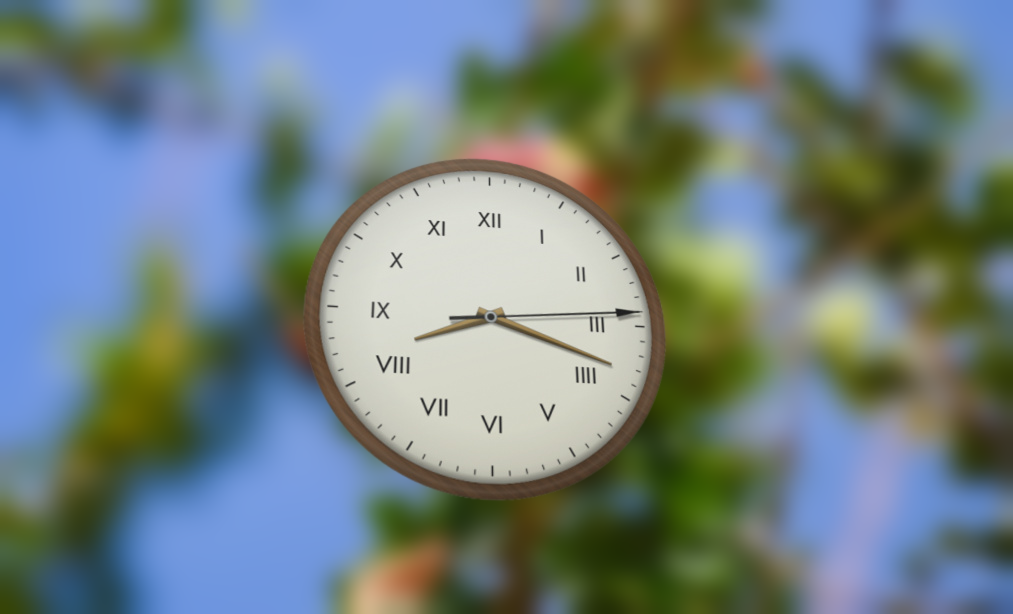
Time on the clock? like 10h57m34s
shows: 8h18m14s
